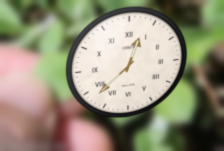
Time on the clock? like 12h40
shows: 12h38
